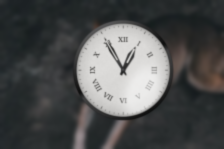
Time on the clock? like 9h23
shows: 12h55
